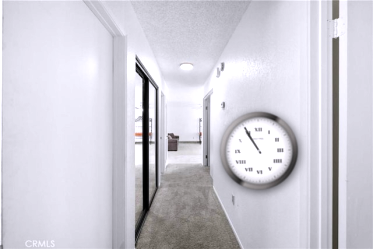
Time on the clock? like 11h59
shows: 10h55
